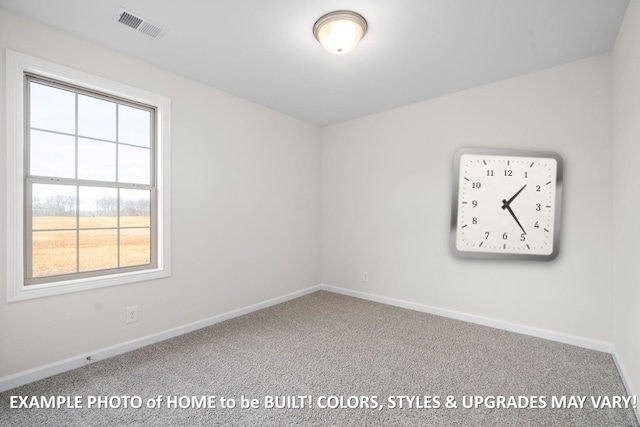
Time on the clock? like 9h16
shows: 1h24
